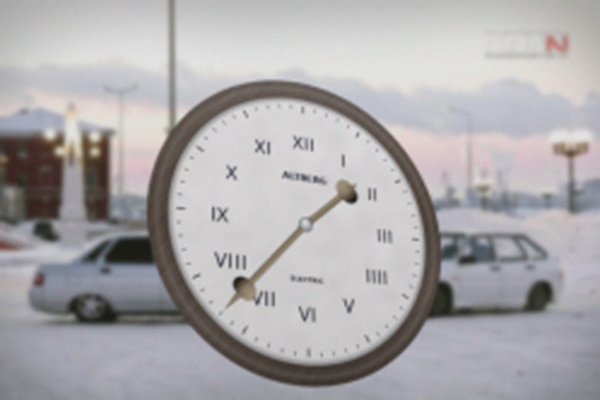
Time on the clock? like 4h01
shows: 1h37
